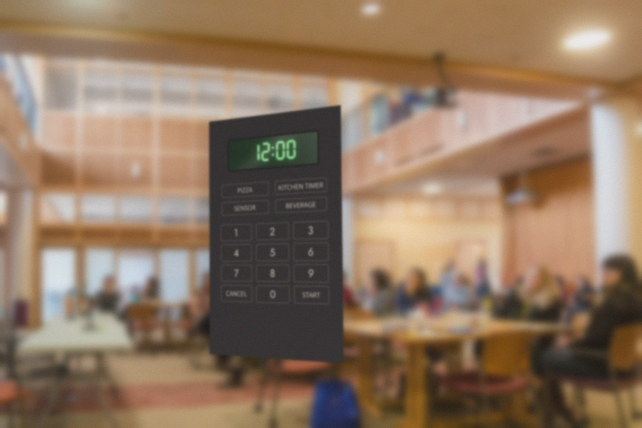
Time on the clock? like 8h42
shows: 12h00
